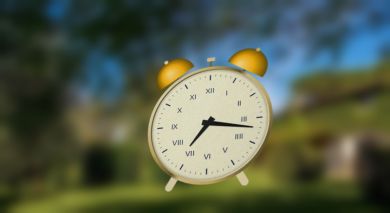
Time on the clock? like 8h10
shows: 7h17
